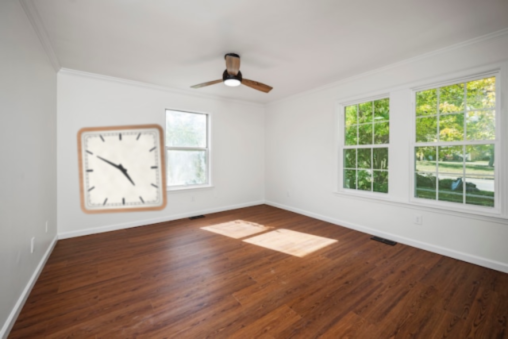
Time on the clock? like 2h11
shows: 4h50
